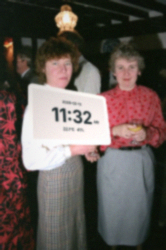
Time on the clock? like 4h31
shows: 11h32
